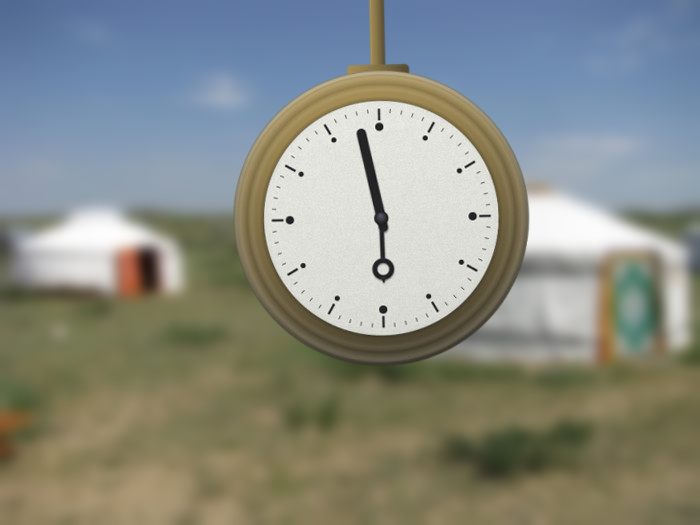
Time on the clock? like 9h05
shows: 5h58
